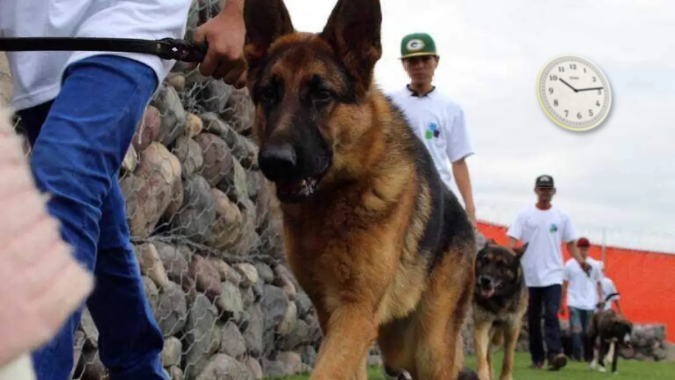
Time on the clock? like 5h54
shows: 10h14
